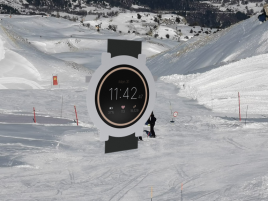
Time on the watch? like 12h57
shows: 11h42
